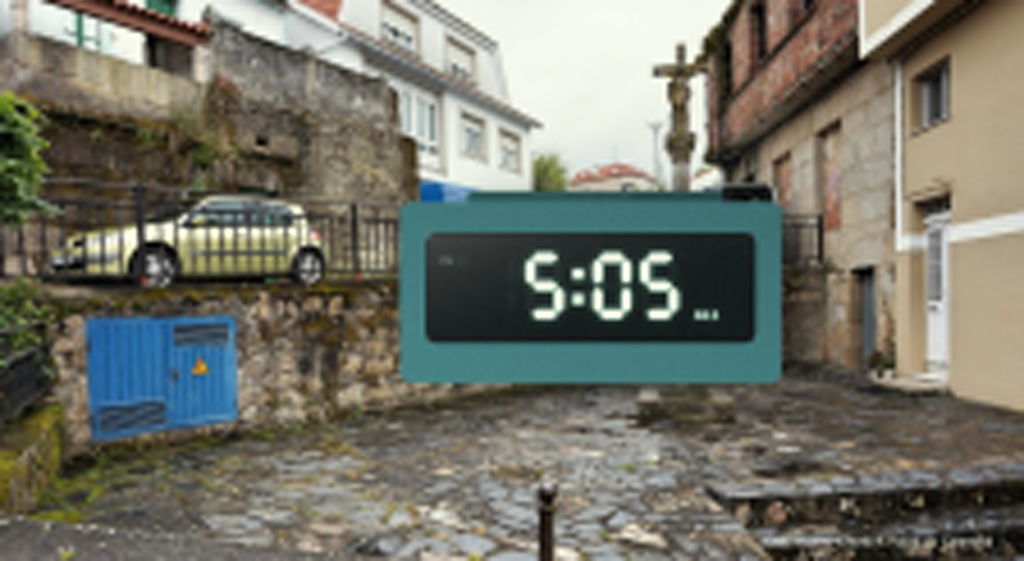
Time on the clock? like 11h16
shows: 5h05
